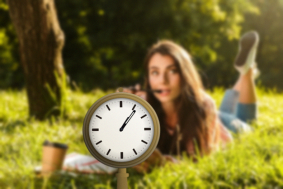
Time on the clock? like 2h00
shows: 1h06
